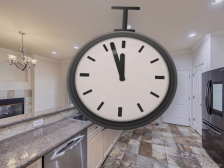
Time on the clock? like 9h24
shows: 11h57
